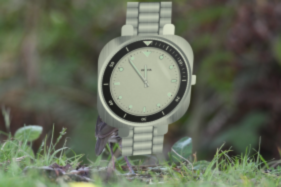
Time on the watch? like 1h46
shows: 11h54
